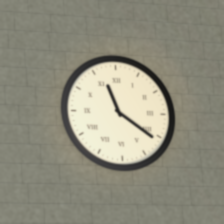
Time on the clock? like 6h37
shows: 11h21
